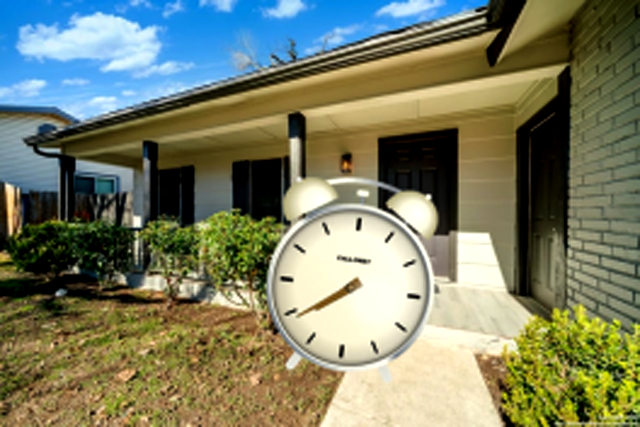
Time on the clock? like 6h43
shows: 7h39
